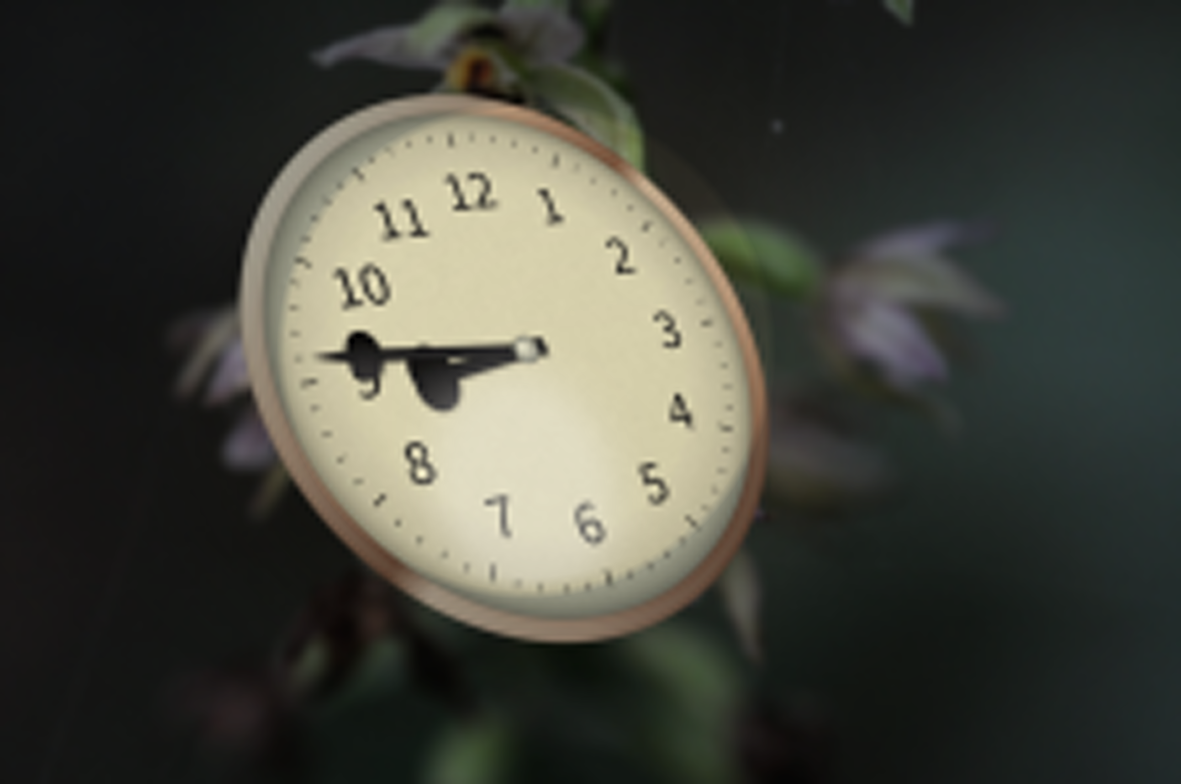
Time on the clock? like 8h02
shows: 8h46
